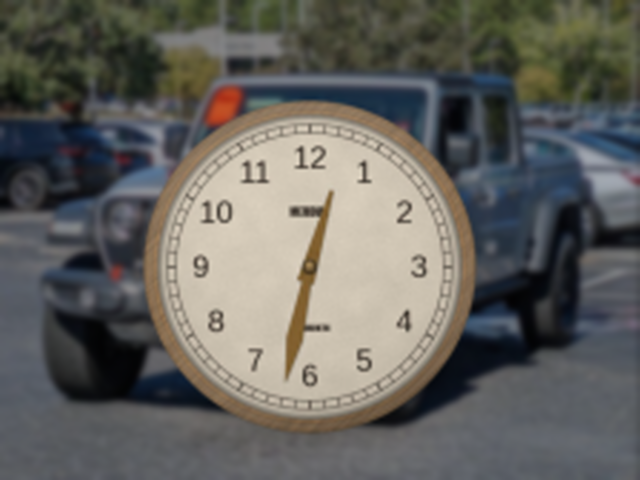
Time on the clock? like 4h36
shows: 12h32
